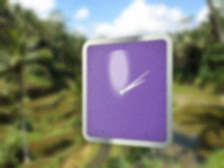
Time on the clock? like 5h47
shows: 2h09
